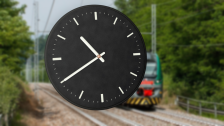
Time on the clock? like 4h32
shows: 10h40
